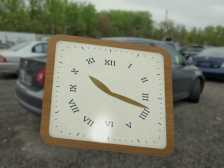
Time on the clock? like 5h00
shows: 10h18
